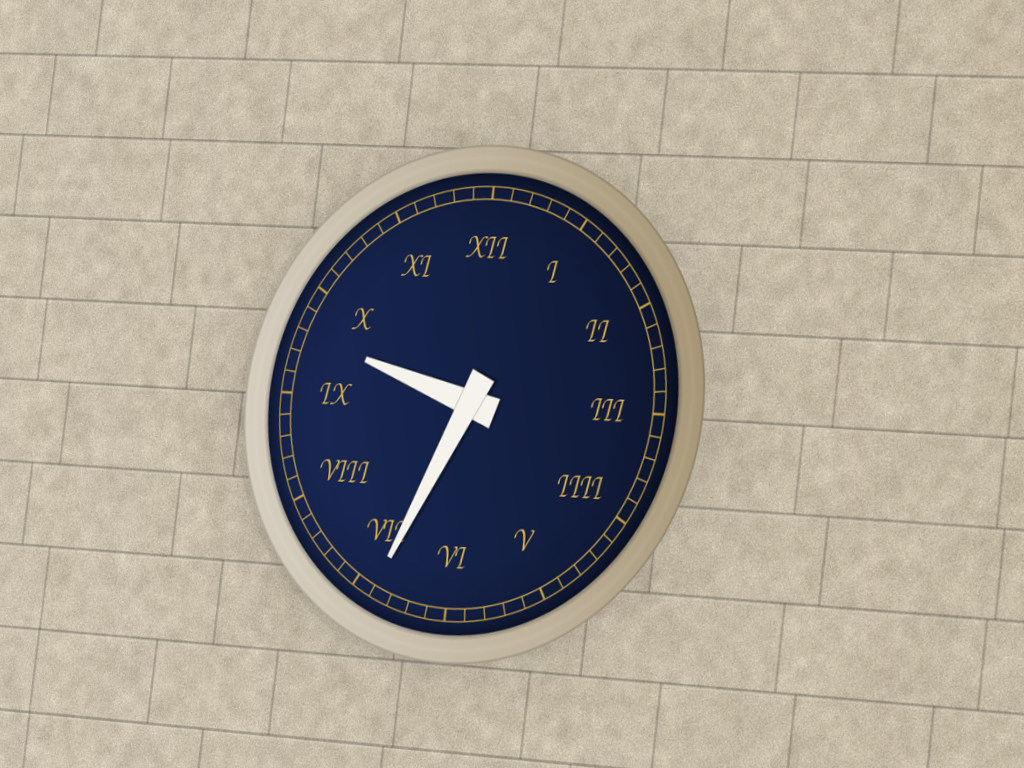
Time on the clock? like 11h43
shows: 9h34
